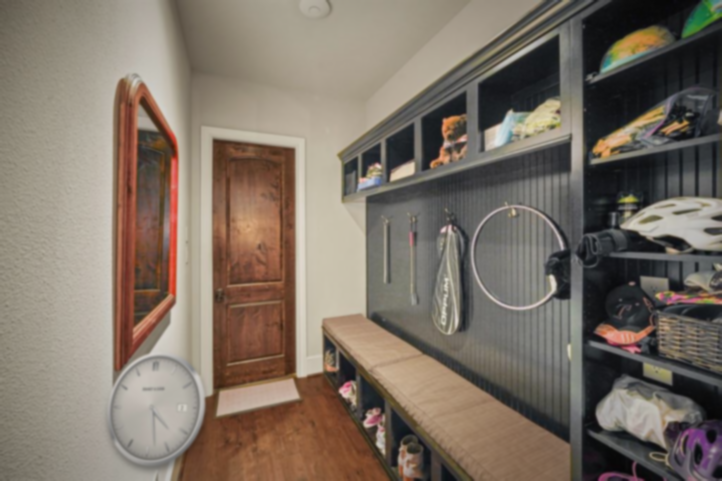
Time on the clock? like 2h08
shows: 4h28
